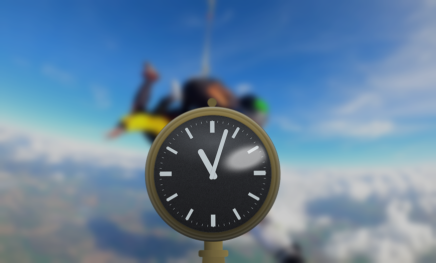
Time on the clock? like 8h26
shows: 11h03
